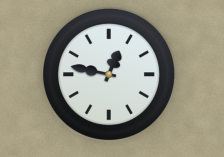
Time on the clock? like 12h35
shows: 12h47
